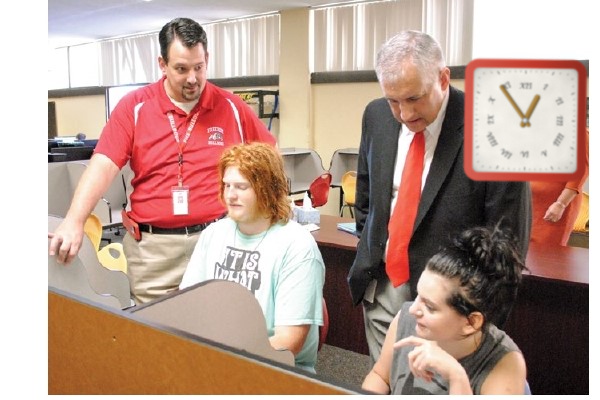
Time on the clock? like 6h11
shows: 12h54
